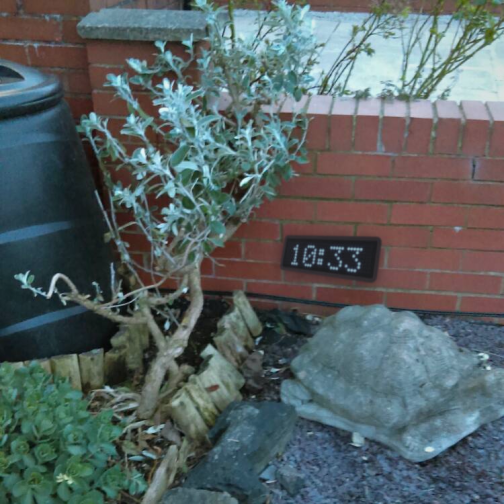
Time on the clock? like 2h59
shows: 10h33
